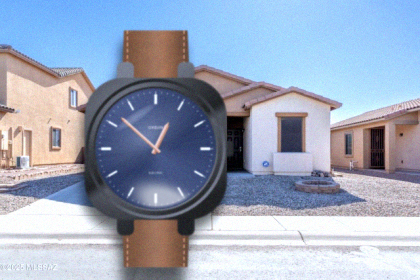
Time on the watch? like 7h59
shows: 12h52
